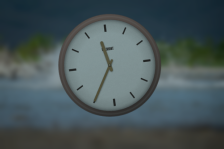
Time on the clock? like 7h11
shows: 11h35
